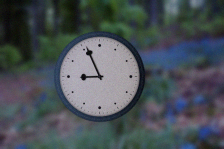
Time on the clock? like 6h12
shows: 8h56
